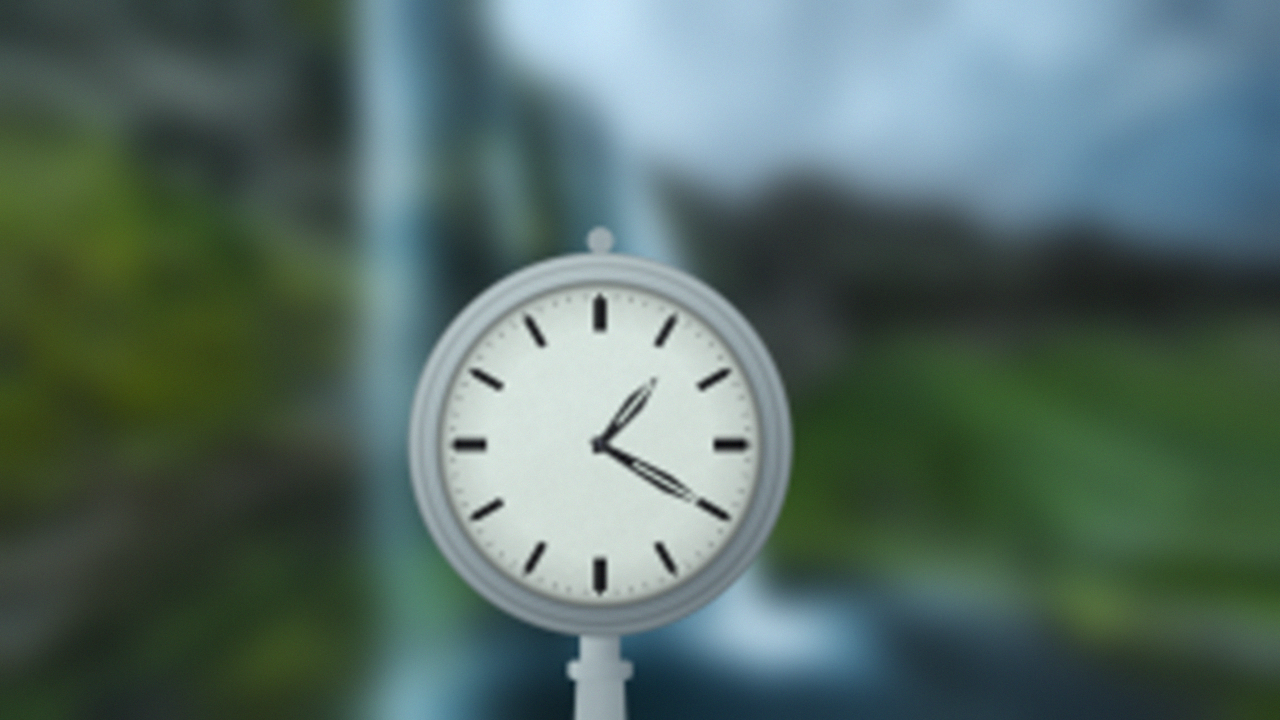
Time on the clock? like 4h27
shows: 1h20
